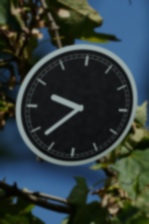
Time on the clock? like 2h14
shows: 9h38
